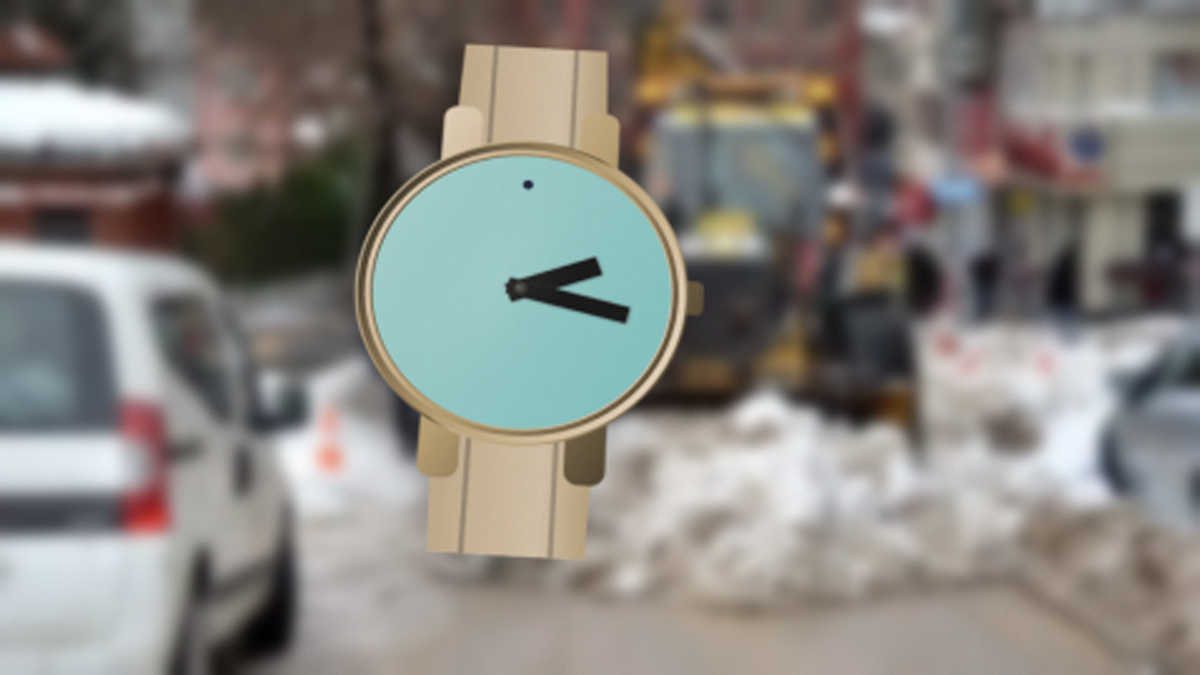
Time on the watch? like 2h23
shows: 2h17
